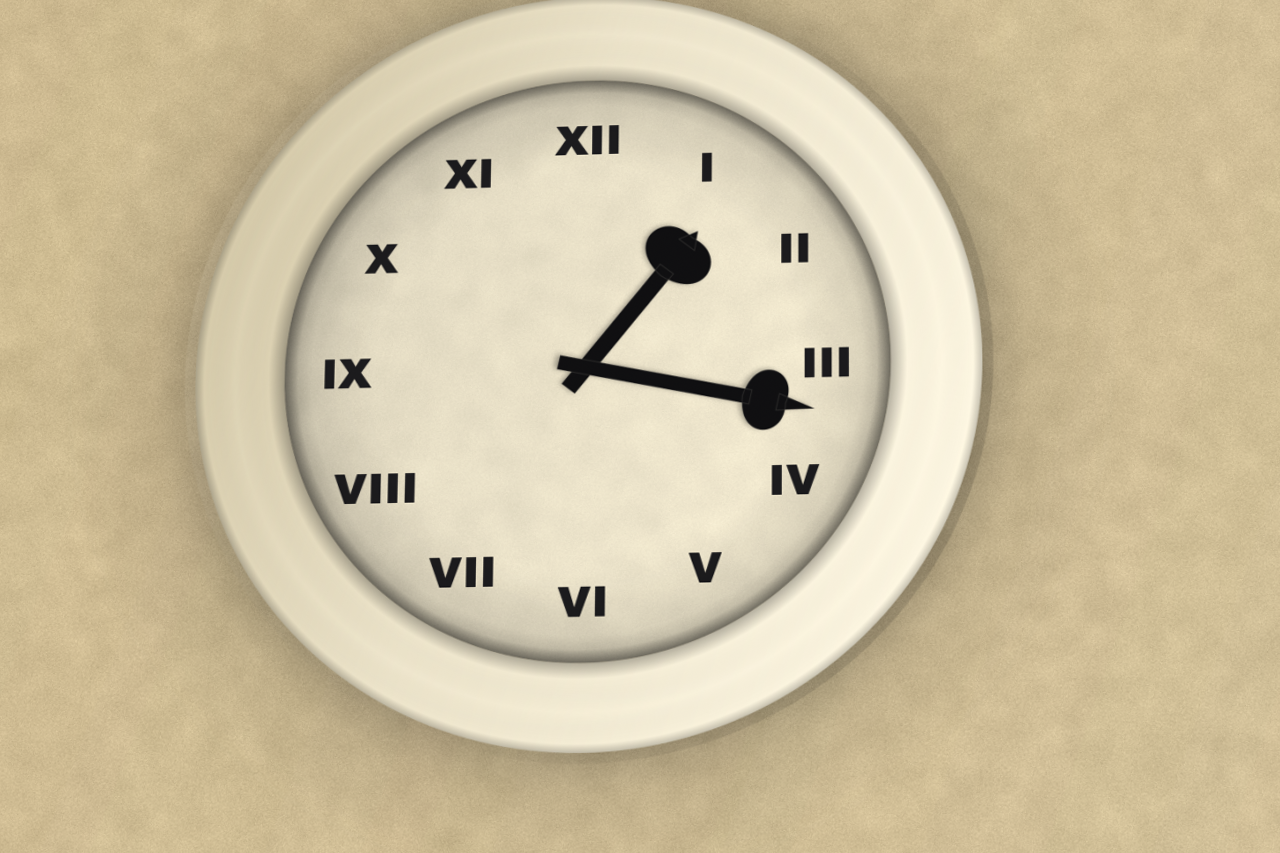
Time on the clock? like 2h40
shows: 1h17
